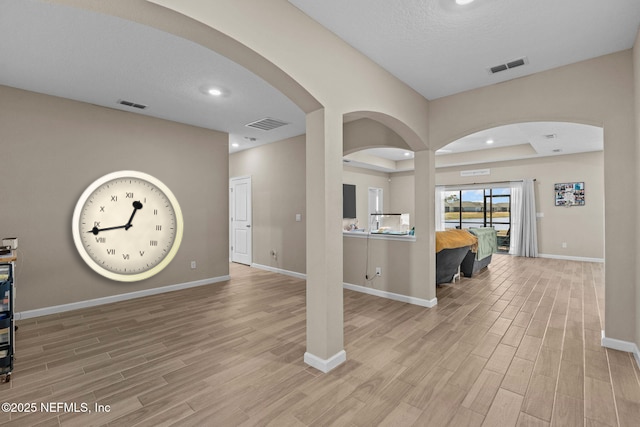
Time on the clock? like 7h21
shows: 12h43
